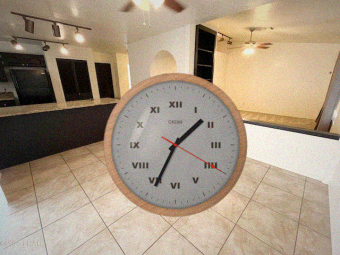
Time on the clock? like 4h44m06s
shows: 1h34m20s
